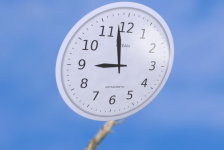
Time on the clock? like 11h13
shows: 8h58
